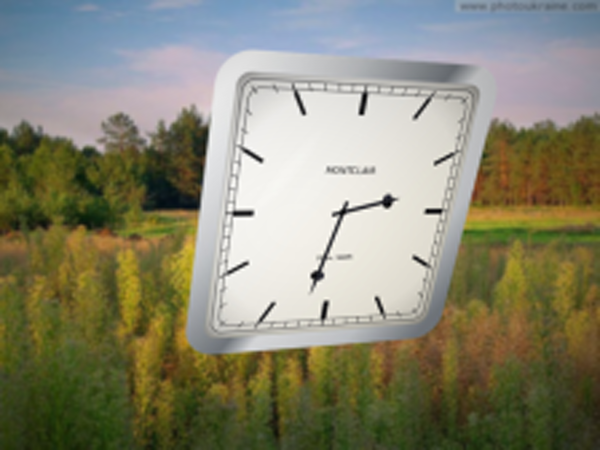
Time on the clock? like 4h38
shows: 2h32
